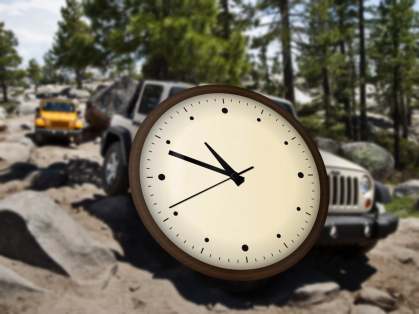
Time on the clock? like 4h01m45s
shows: 10h48m41s
